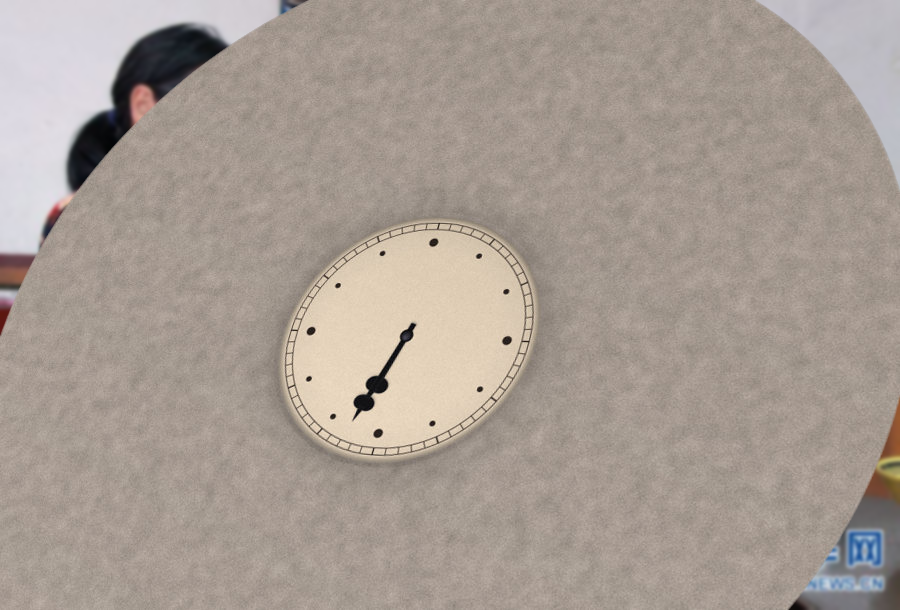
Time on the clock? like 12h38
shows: 6h33
